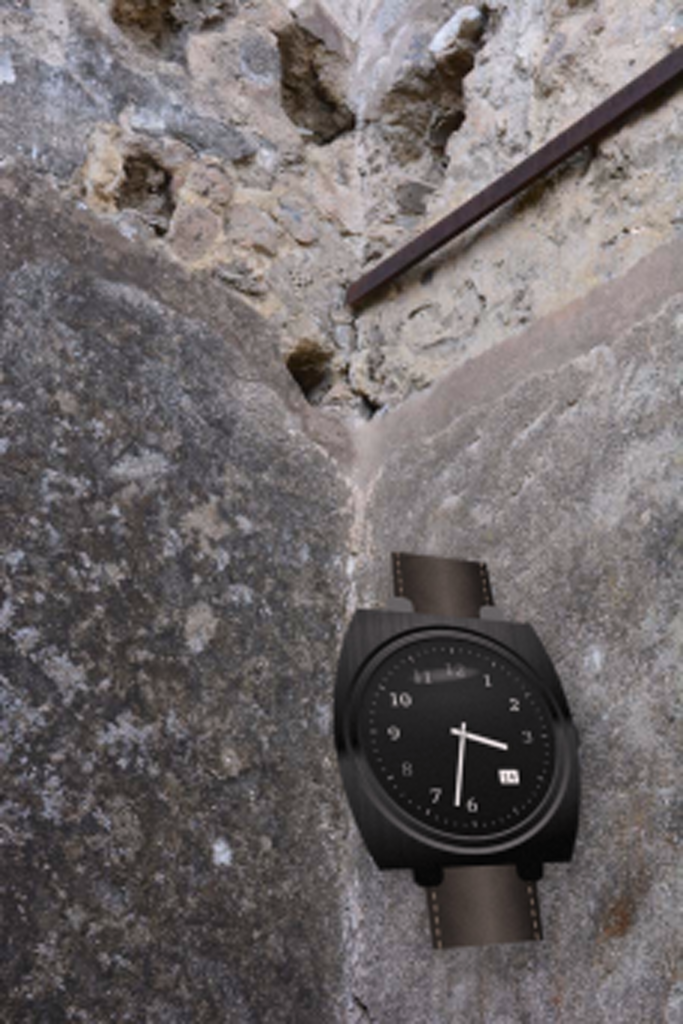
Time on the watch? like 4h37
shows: 3h32
